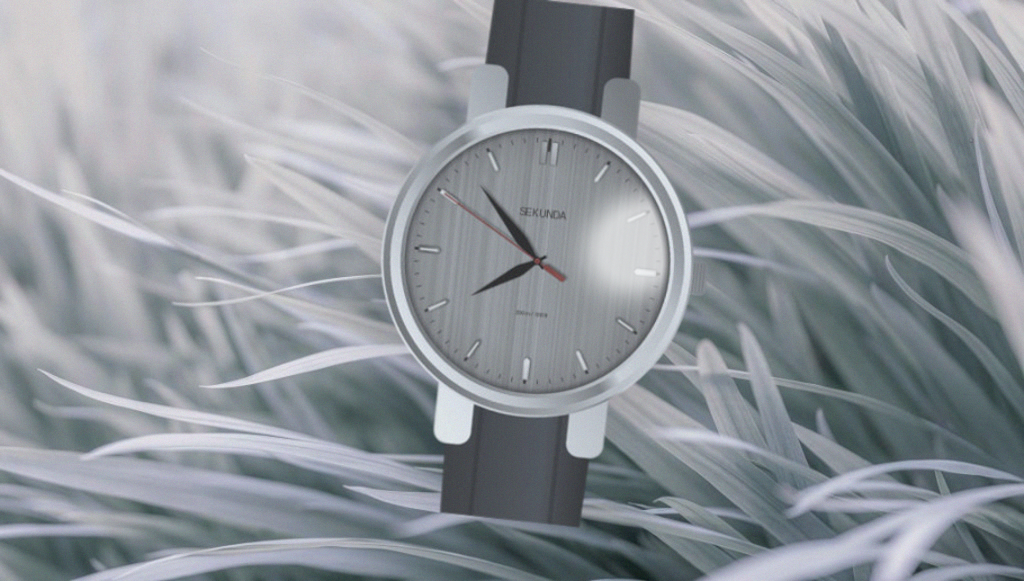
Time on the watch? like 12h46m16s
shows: 7h52m50s
